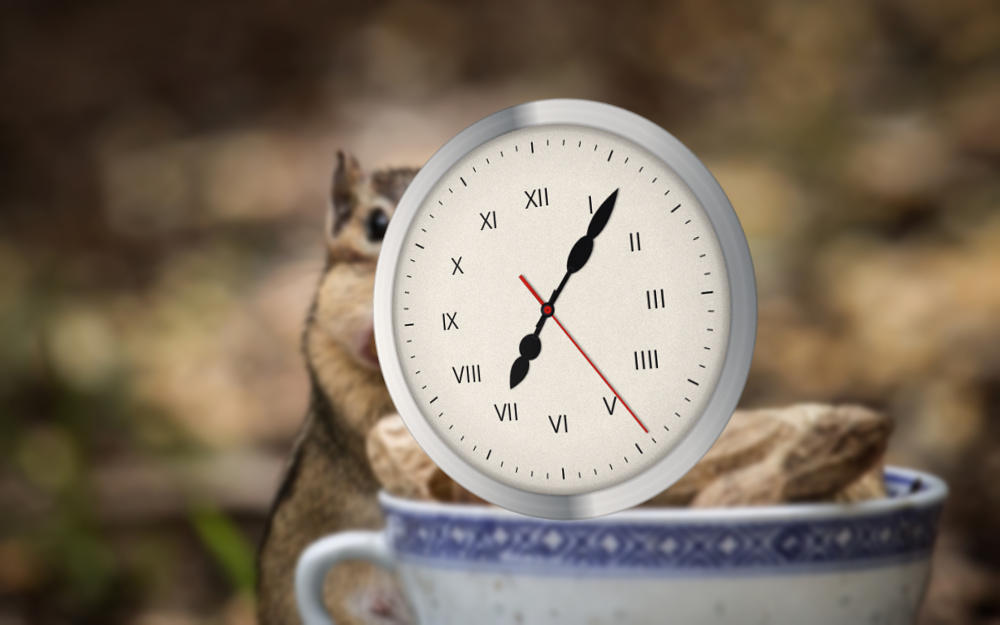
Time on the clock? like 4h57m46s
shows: 7h06m24s
